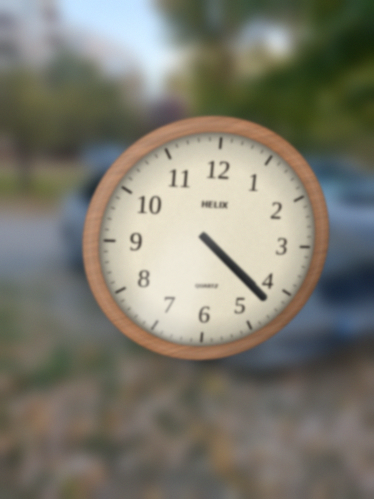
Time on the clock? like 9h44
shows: 4h22
